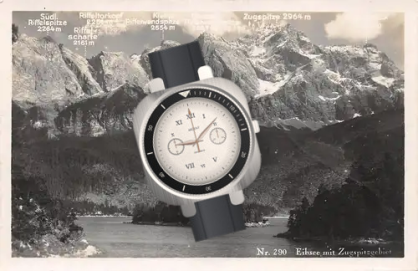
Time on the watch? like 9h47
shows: 9h09
